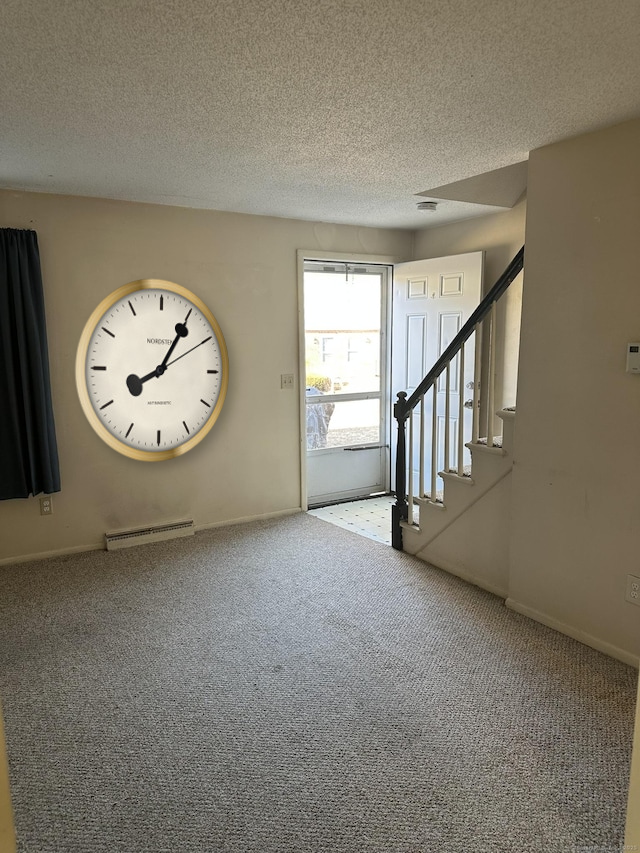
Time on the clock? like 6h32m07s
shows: 8h05m10s
